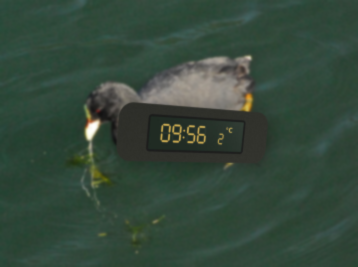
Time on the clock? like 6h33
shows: 9h56
